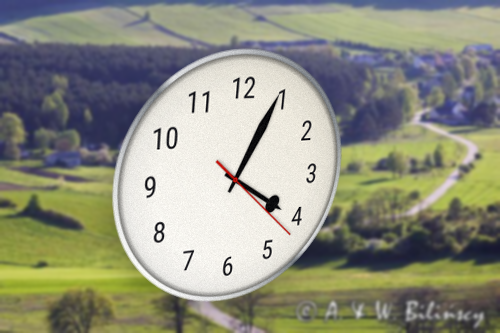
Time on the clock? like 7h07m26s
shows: 4h04m22s
